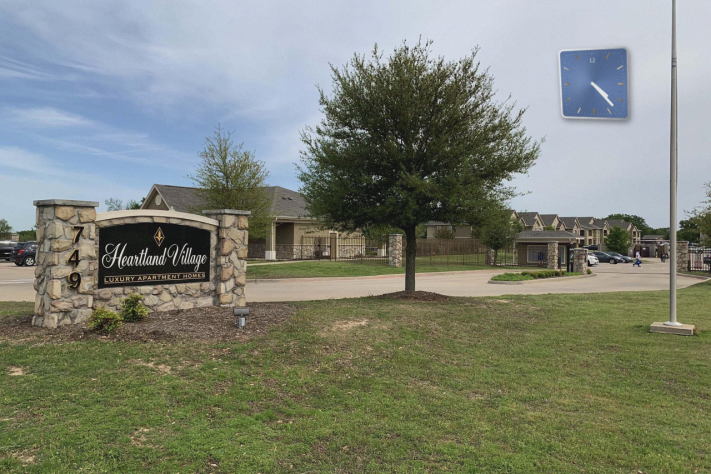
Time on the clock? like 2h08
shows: 4h23
